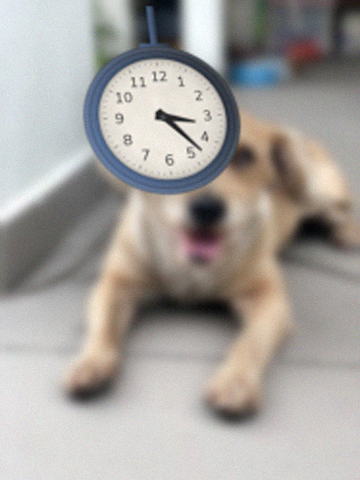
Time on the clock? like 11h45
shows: 3h23
